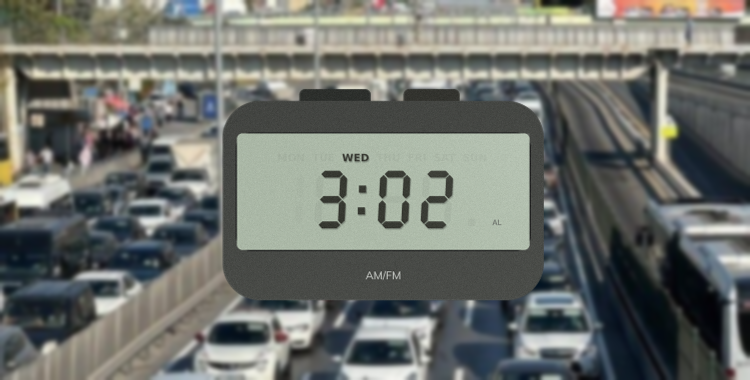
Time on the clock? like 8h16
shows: 3h02
